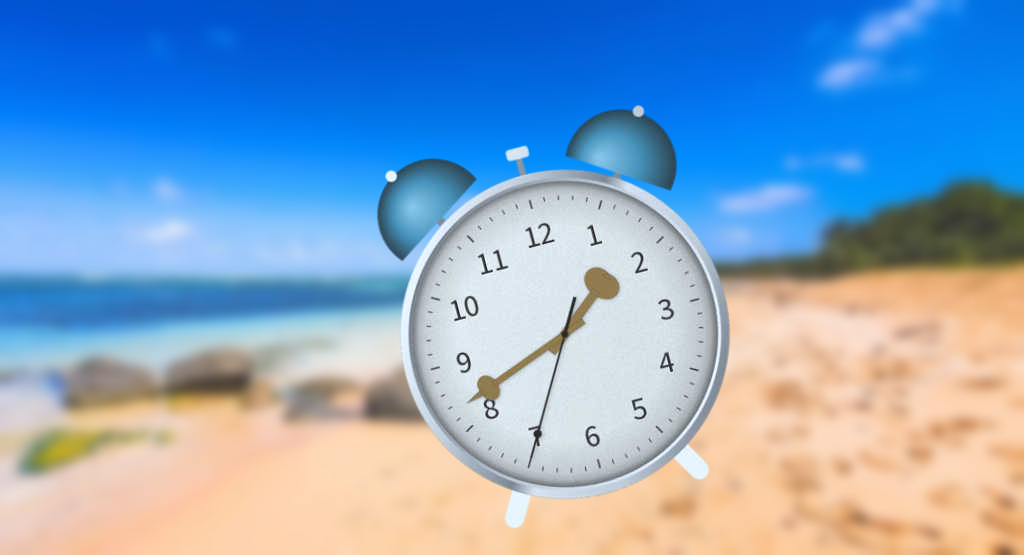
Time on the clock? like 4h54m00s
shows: 1h41m35s
